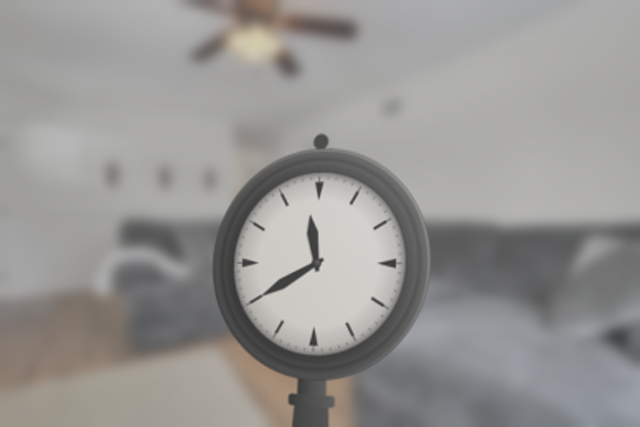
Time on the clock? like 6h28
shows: 11h40
